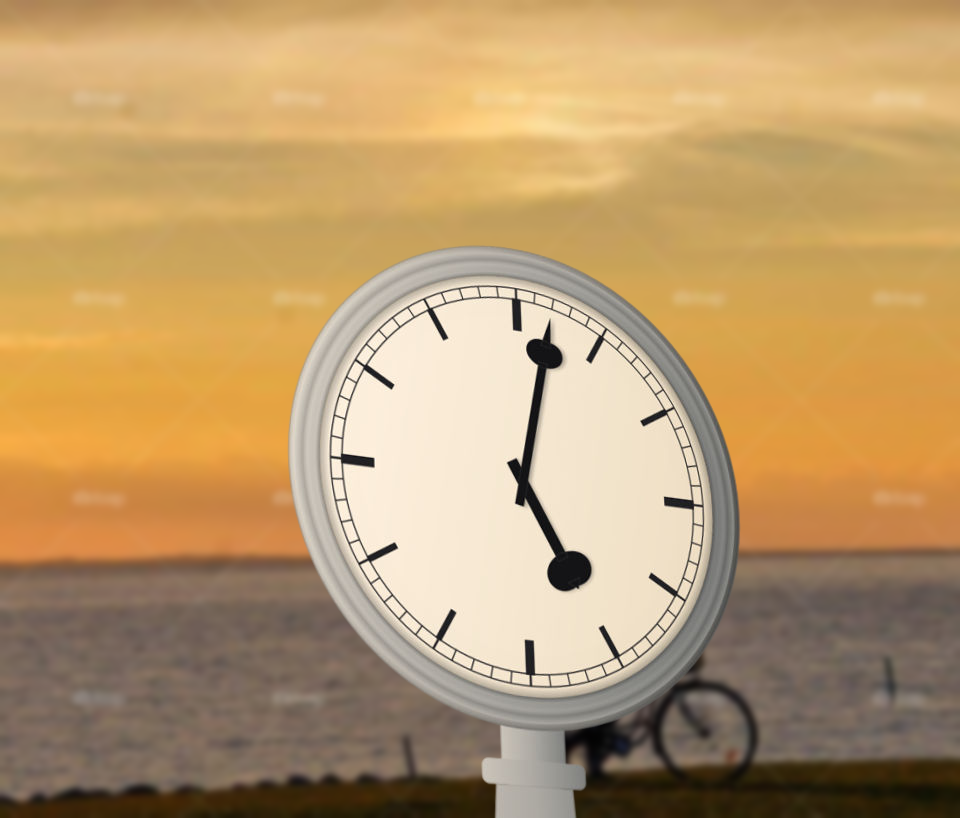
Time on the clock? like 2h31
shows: 5h02
